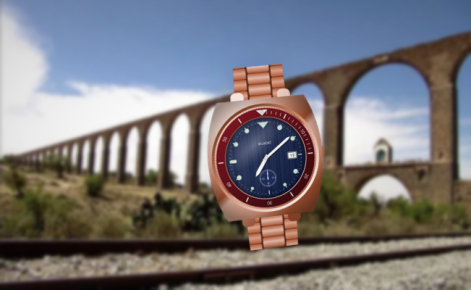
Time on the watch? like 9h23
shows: 7h09
